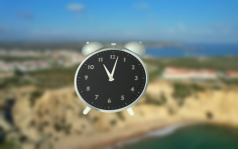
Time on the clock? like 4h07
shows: 11h02
